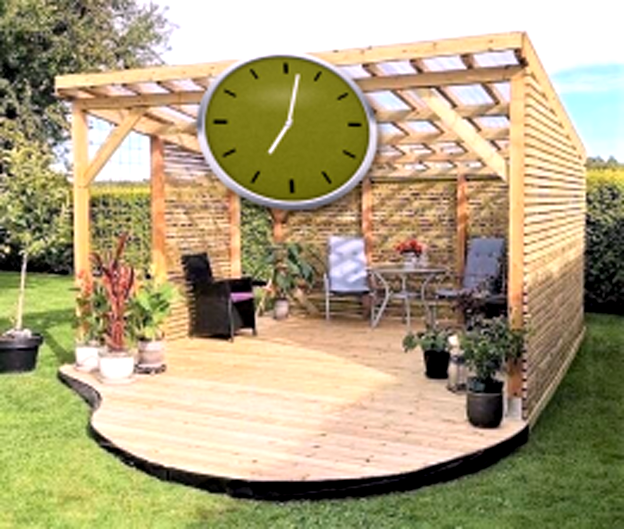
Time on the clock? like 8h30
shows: 7h02
